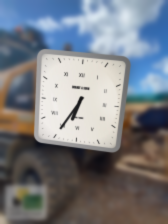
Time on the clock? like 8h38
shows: 6h35
